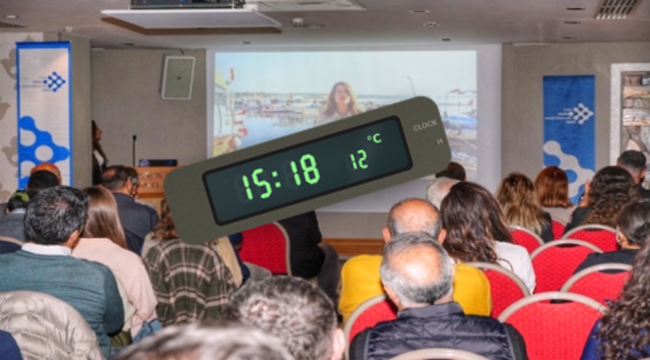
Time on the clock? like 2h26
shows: 15h18
